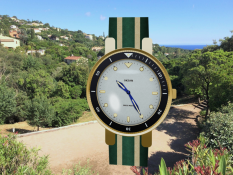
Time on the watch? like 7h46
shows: 10h25
